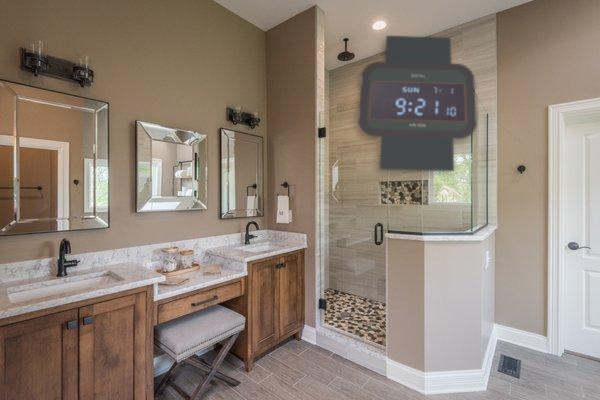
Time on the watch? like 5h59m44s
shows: 9h21m10s
